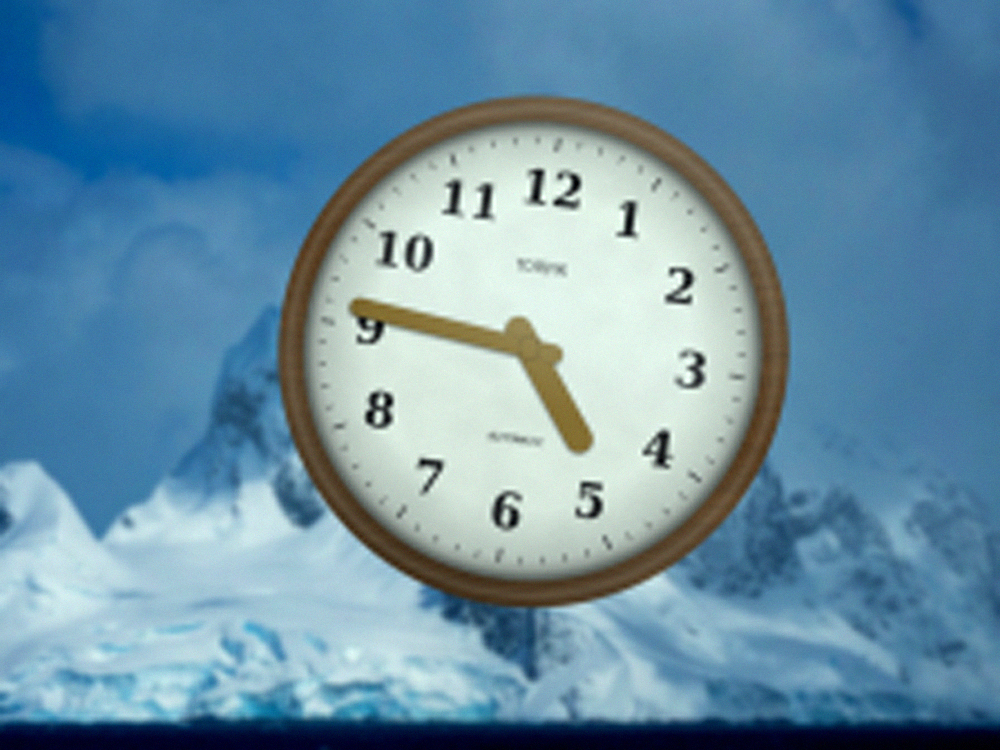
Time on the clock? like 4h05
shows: 4h46
